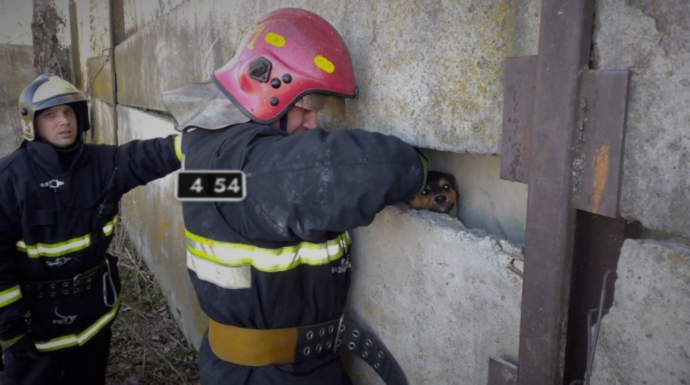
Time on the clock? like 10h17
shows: 4h54
